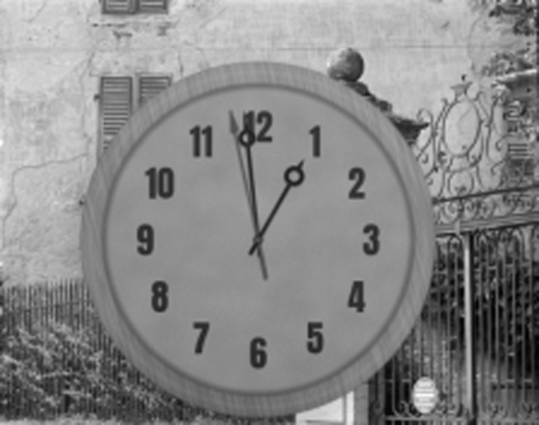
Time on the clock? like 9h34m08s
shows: 12h58m58s
